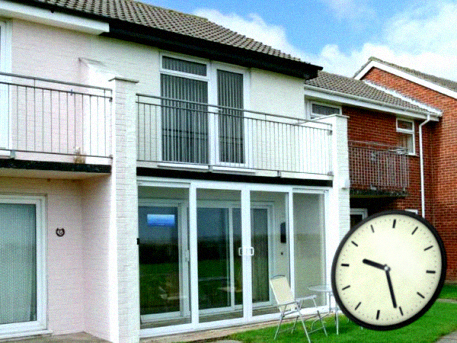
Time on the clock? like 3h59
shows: 9h26
